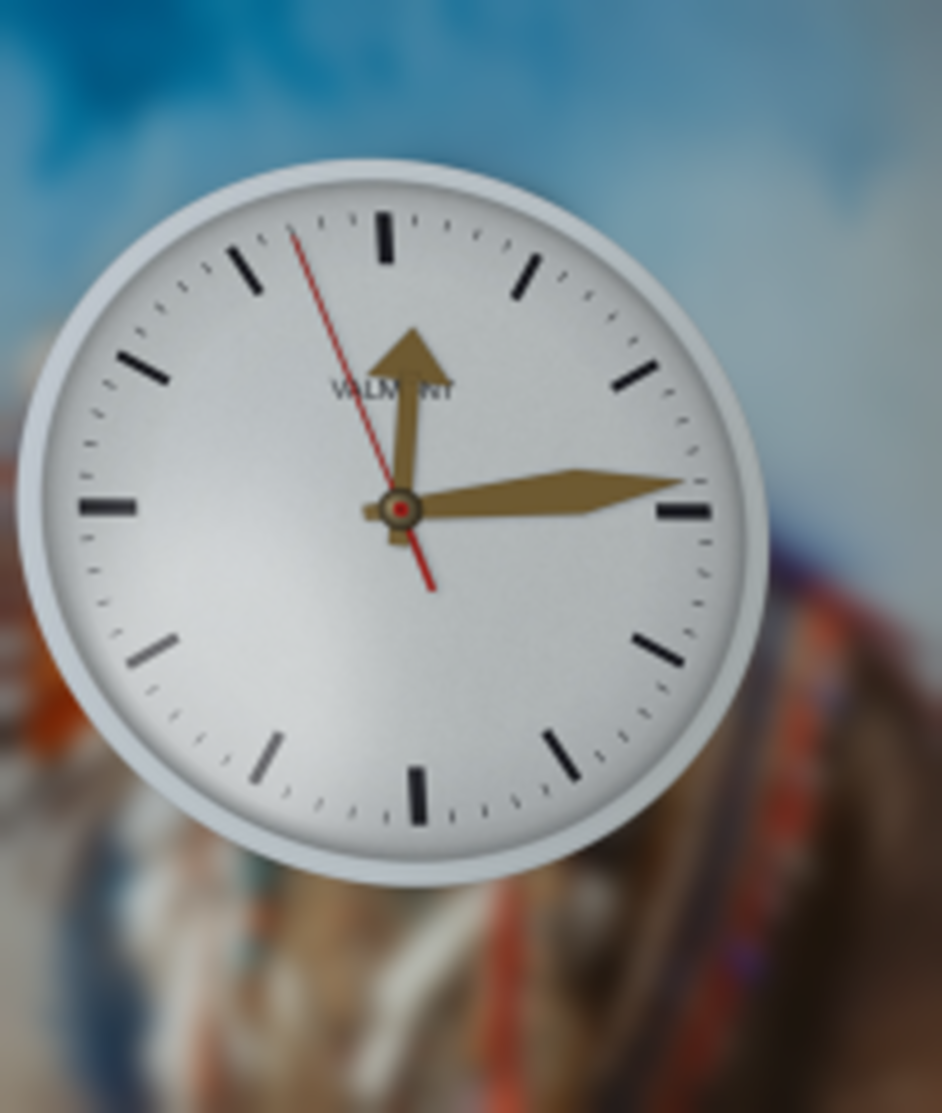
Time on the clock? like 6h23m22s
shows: 12h13m57s
